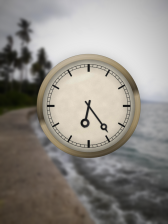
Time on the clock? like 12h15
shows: 6h24
